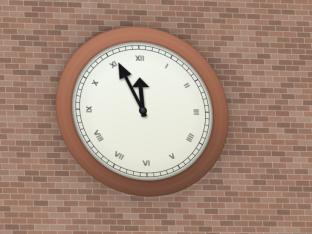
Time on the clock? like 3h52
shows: 11h56
